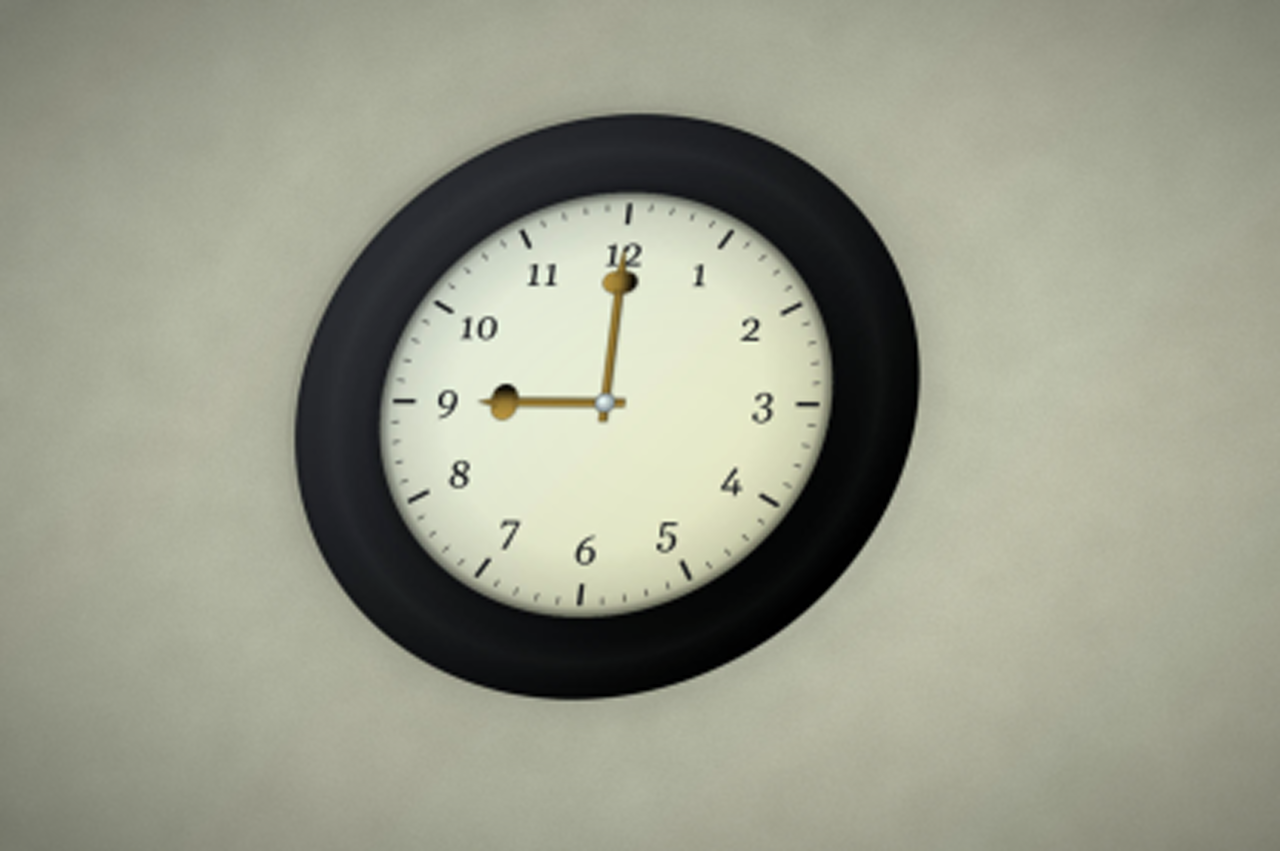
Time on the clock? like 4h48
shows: 9h00
